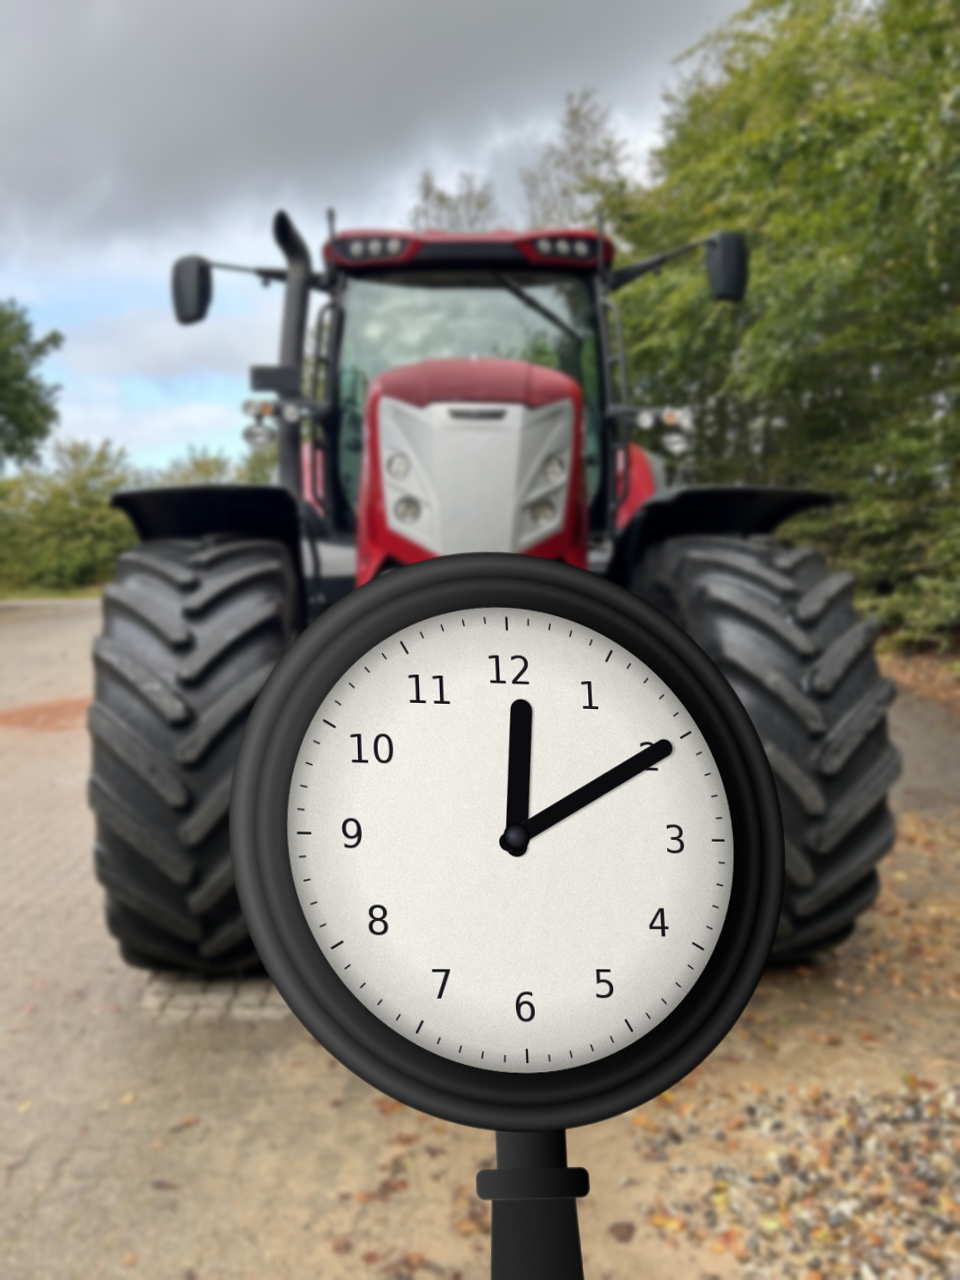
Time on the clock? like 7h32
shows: 12h10
